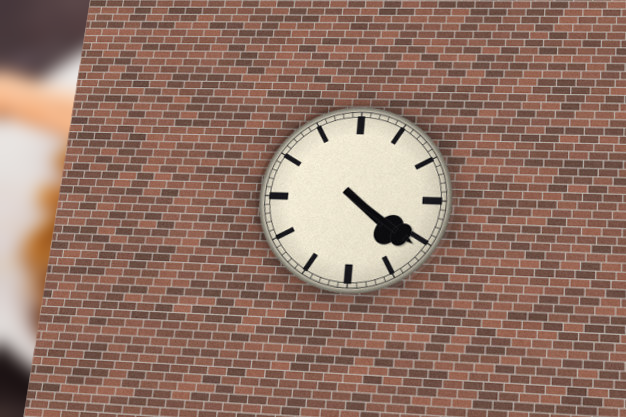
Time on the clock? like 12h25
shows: 4h21
